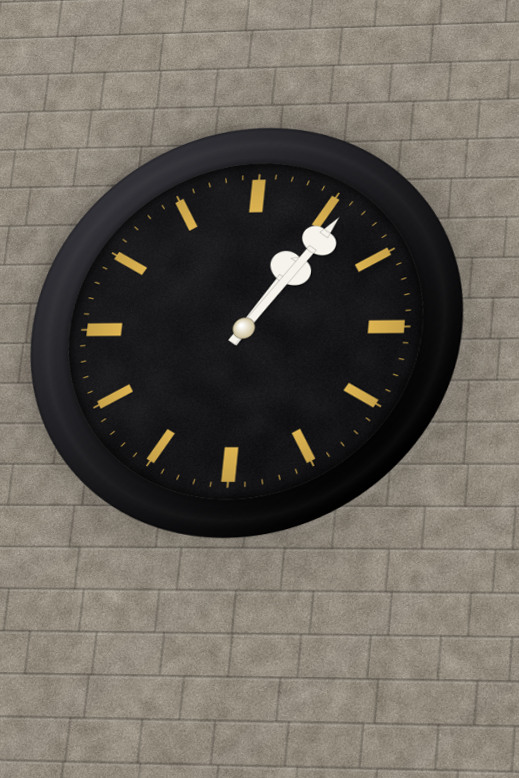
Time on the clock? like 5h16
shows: 1h06
